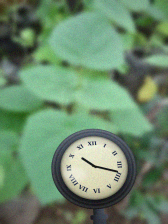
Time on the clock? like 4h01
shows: 10h18
